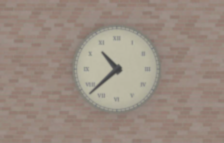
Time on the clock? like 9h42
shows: 10h38
